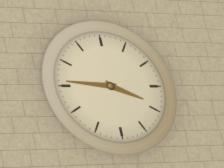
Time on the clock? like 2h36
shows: 3h46
